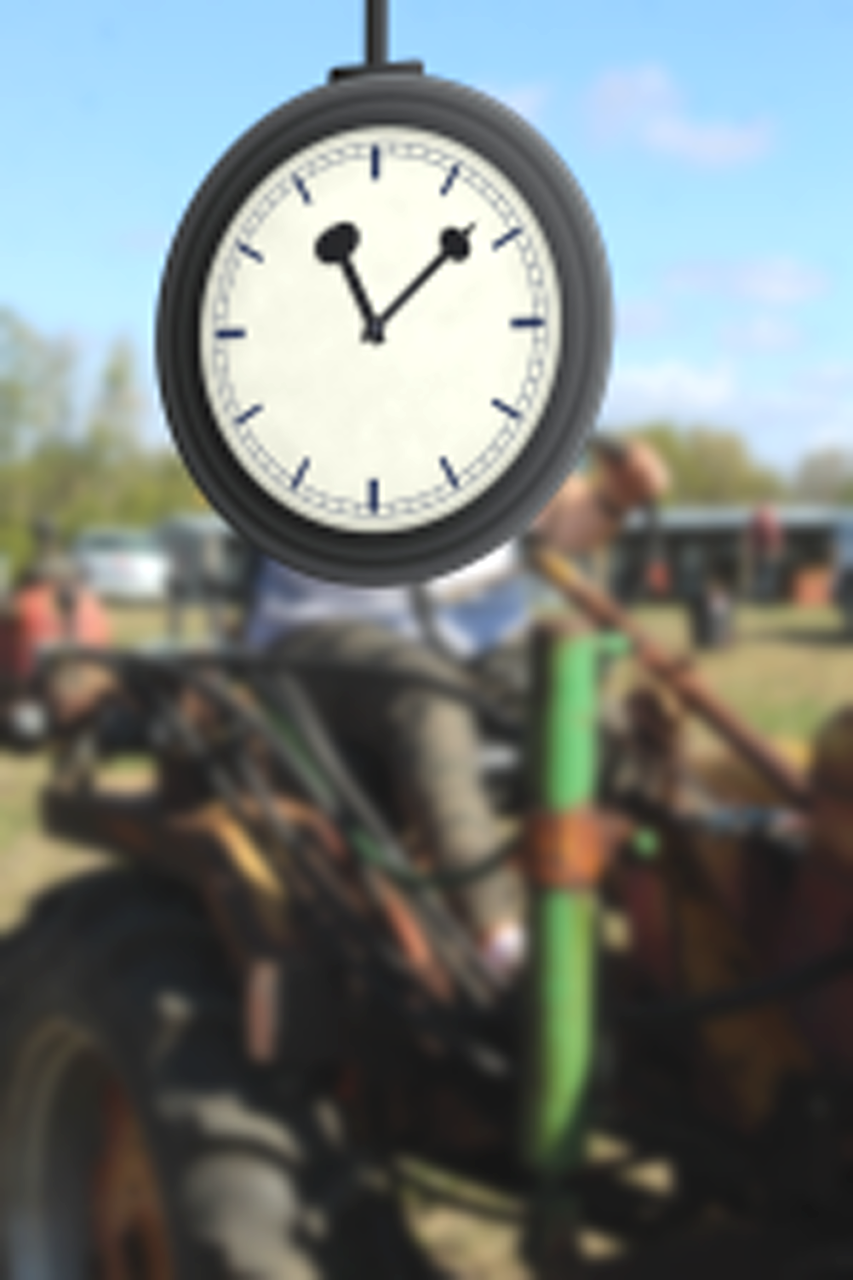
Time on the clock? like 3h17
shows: 11h08
